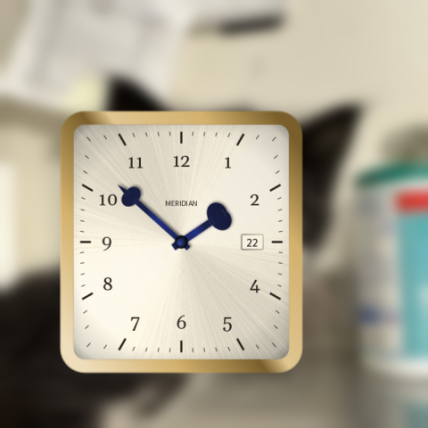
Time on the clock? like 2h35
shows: 1h52
